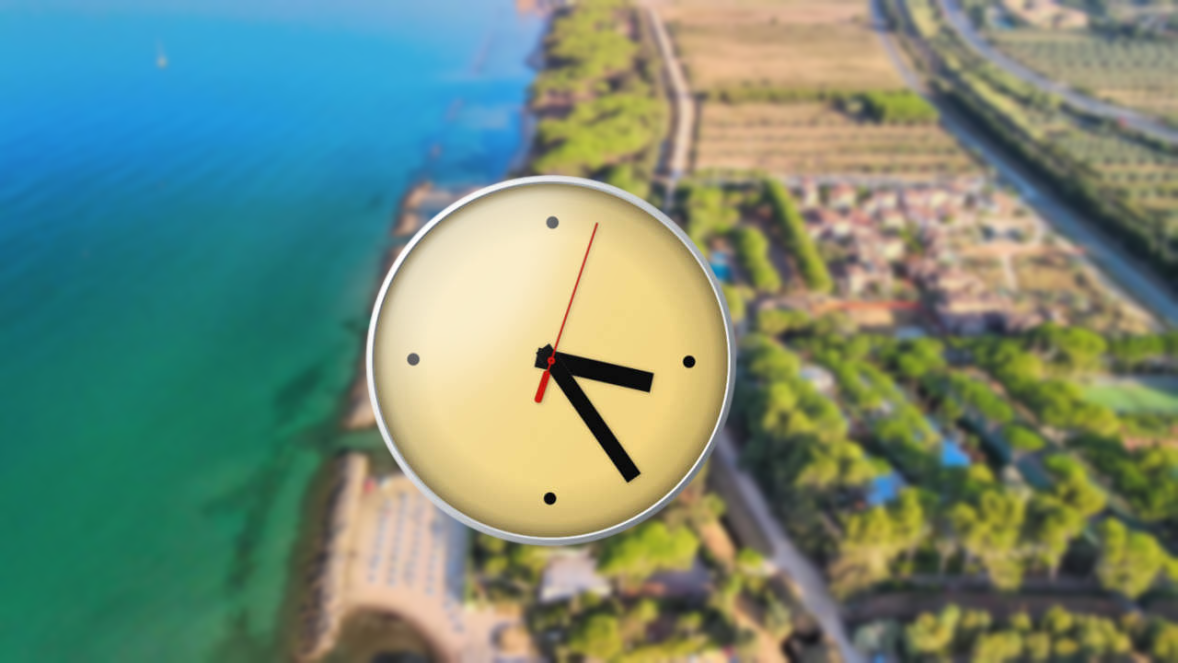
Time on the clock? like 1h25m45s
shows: 3h24m03s
